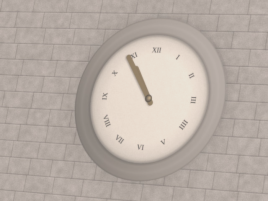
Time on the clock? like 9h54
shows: 10h54
